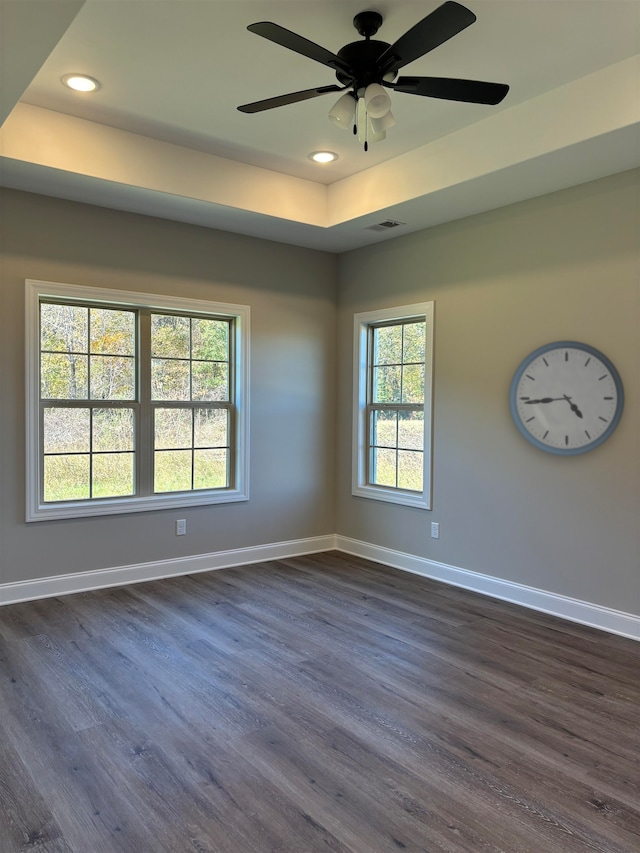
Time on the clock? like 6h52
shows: 4h44
